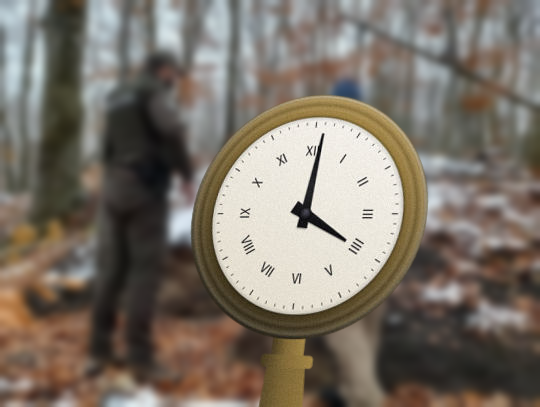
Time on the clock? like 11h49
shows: 4h01
